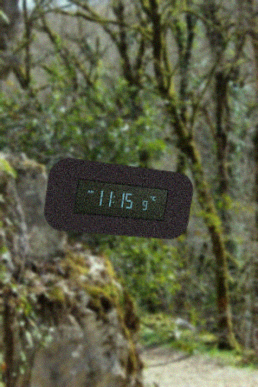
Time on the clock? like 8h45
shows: 11h15
